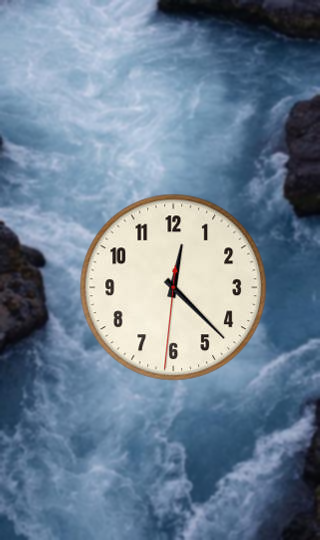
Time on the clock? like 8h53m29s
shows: 12h22m31s
